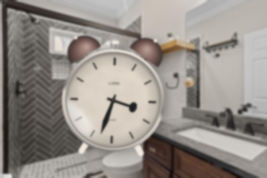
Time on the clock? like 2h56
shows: 3h33
